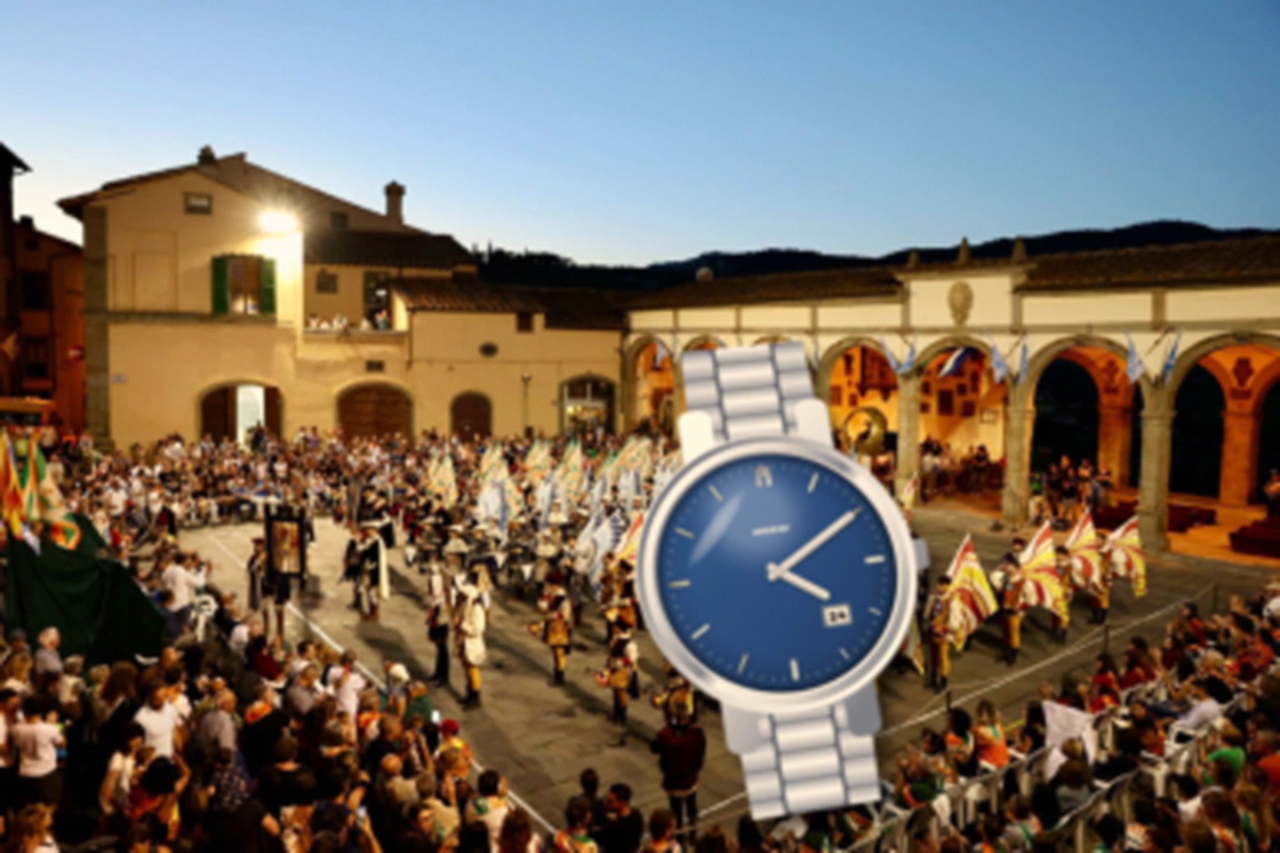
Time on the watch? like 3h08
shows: 4h10
